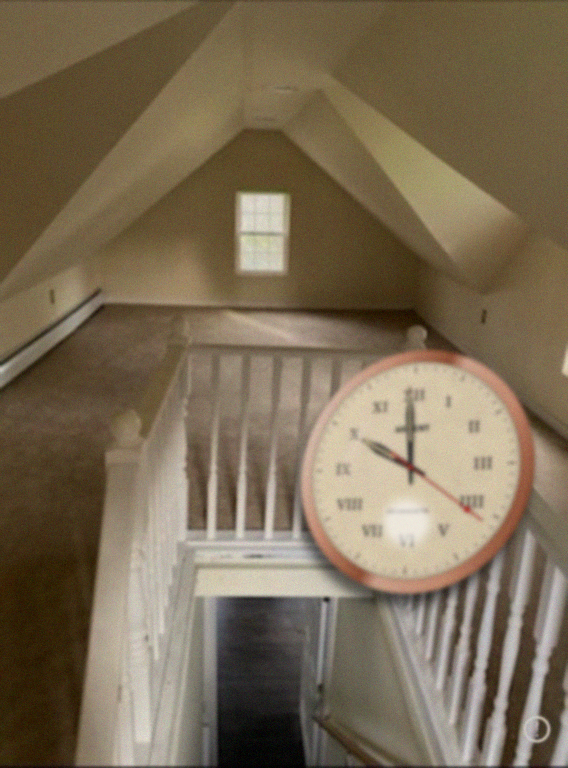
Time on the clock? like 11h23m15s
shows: 9h59m21s
